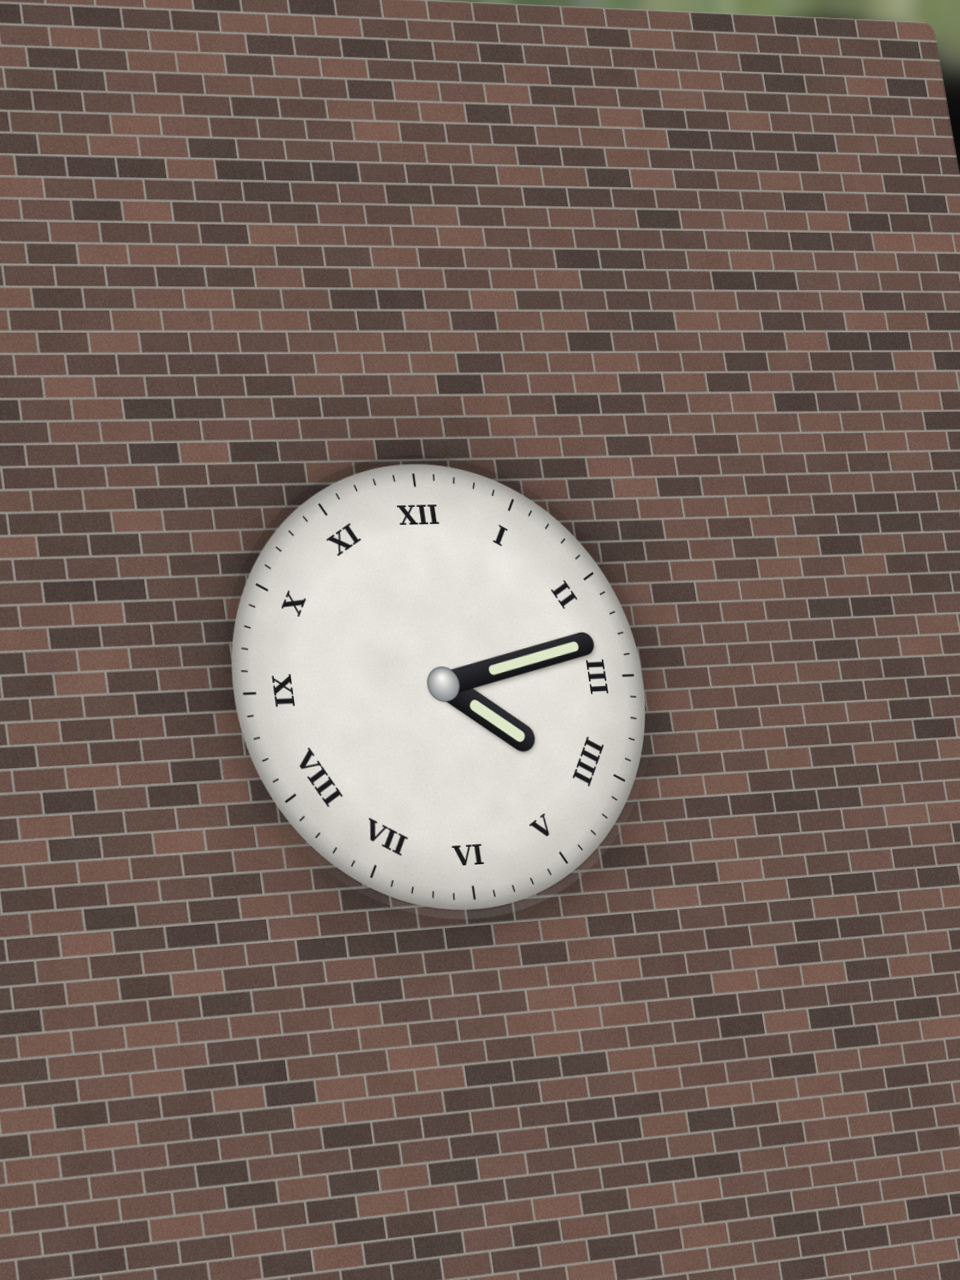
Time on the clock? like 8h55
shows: 4h13
